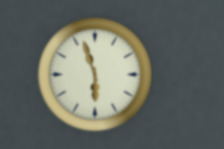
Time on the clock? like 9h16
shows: 5h57
